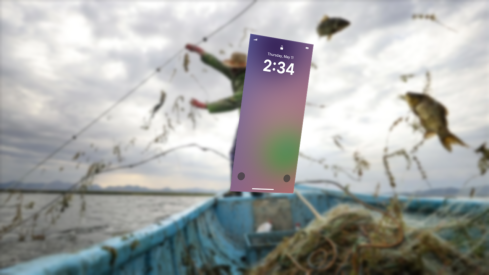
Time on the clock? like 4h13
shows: 2h34
